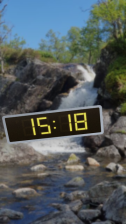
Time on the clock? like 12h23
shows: 15h18
